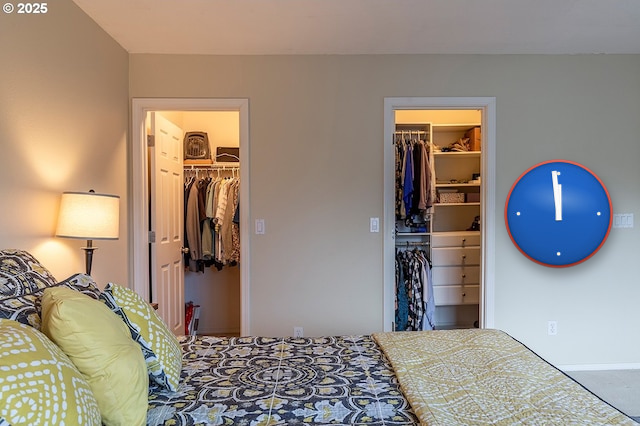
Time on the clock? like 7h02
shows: 11h59
